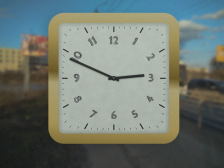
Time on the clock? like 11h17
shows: 2h49
